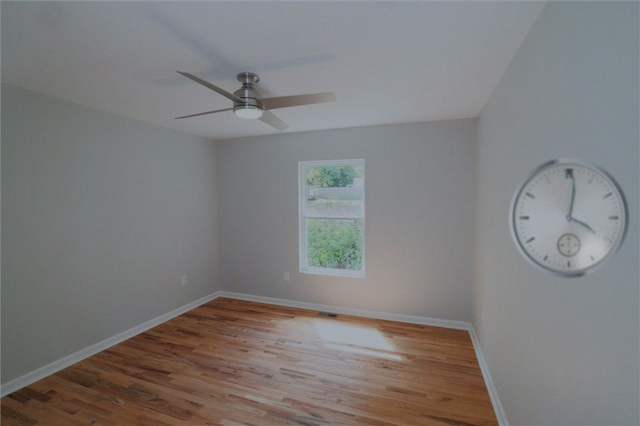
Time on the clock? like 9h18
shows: 4h01
